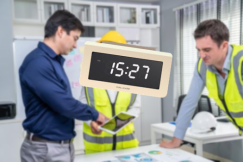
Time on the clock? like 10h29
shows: 15h27
